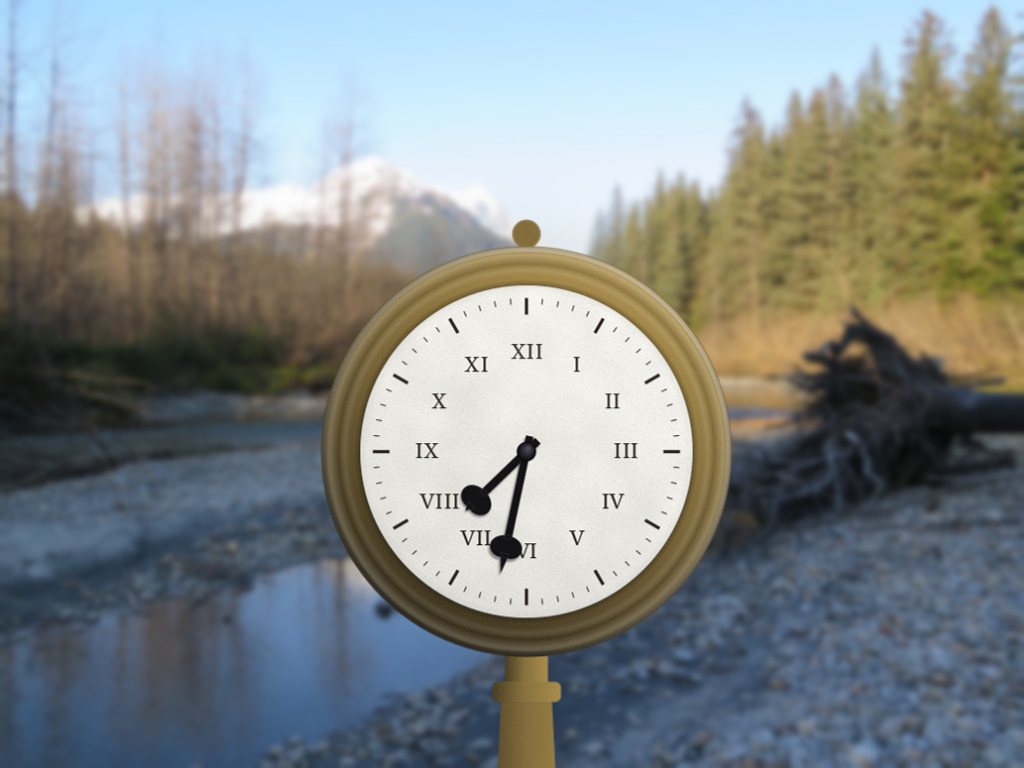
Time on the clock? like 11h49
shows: 7h32
